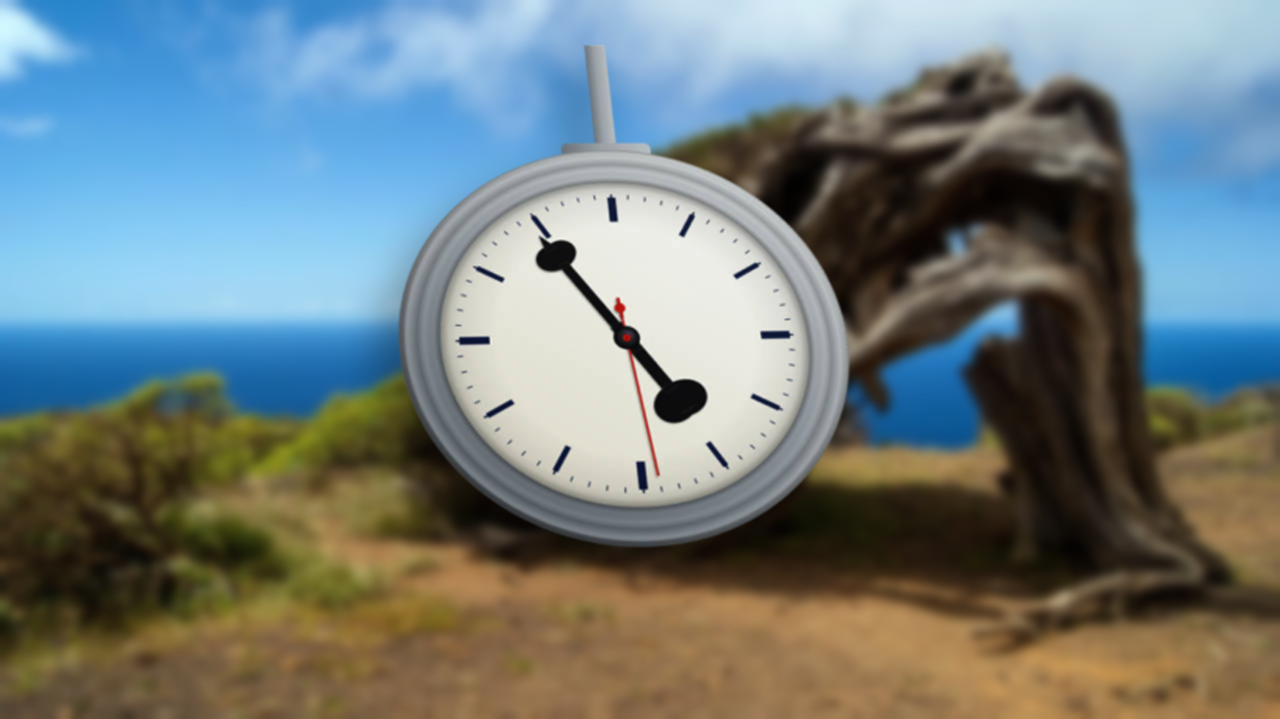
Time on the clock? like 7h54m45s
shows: 4h54m29s
